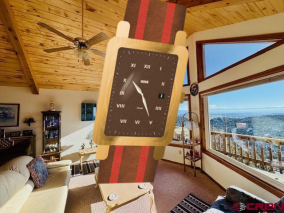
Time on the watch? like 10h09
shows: 10h25
